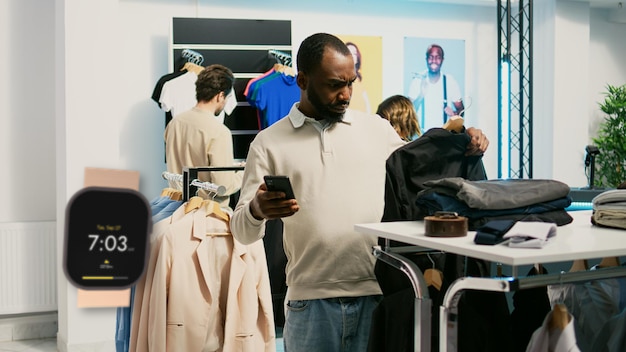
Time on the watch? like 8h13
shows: 7h03
